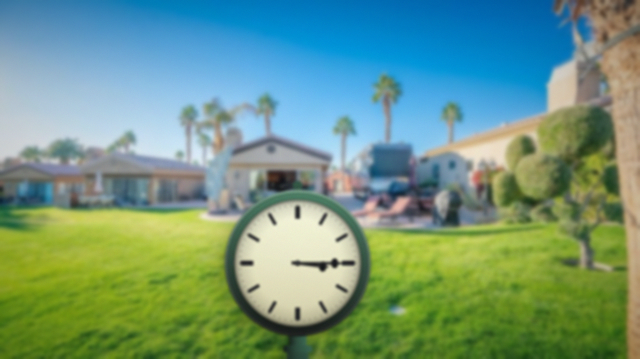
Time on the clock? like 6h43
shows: 3h15
